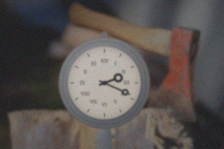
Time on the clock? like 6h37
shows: 2h19
